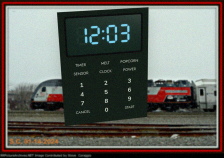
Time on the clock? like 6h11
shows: 12h03
